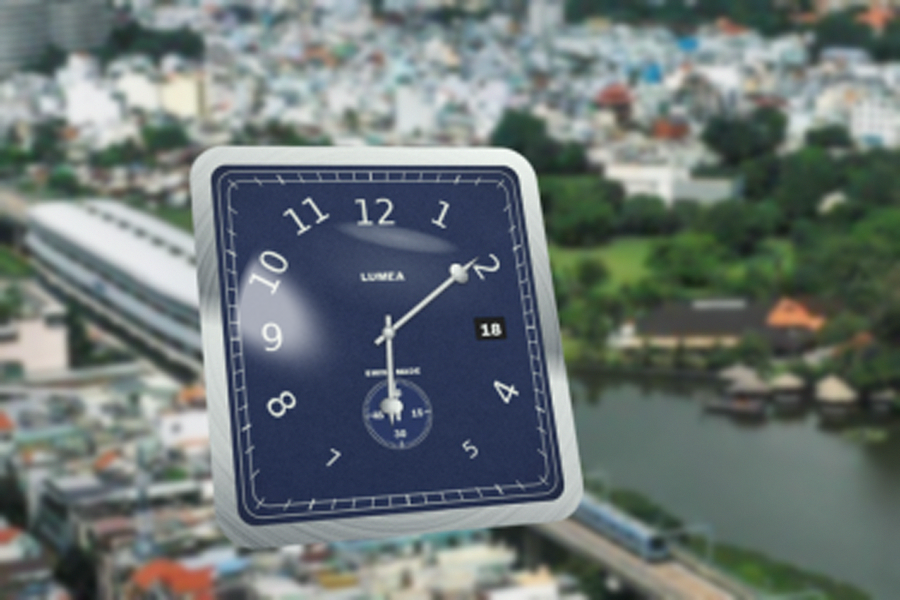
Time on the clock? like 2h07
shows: 6h09
